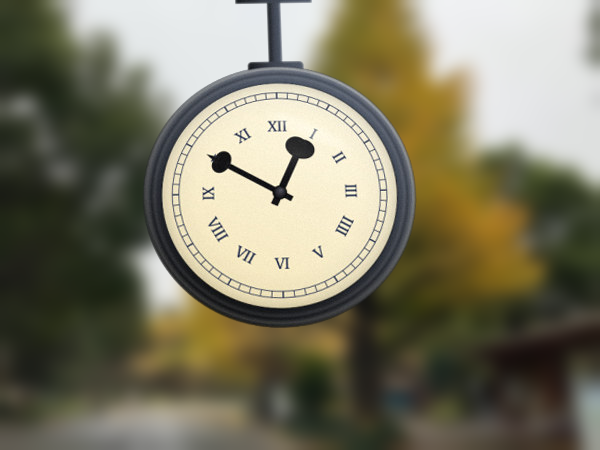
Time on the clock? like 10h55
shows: 12h50
